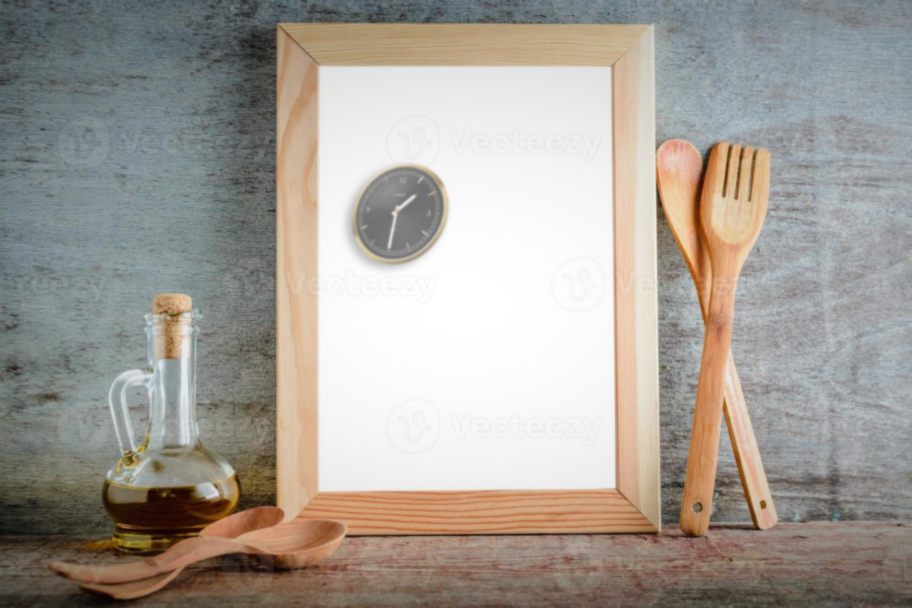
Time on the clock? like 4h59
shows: 1h30
